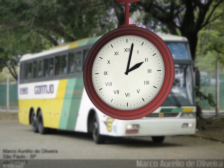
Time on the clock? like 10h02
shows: 2h02
